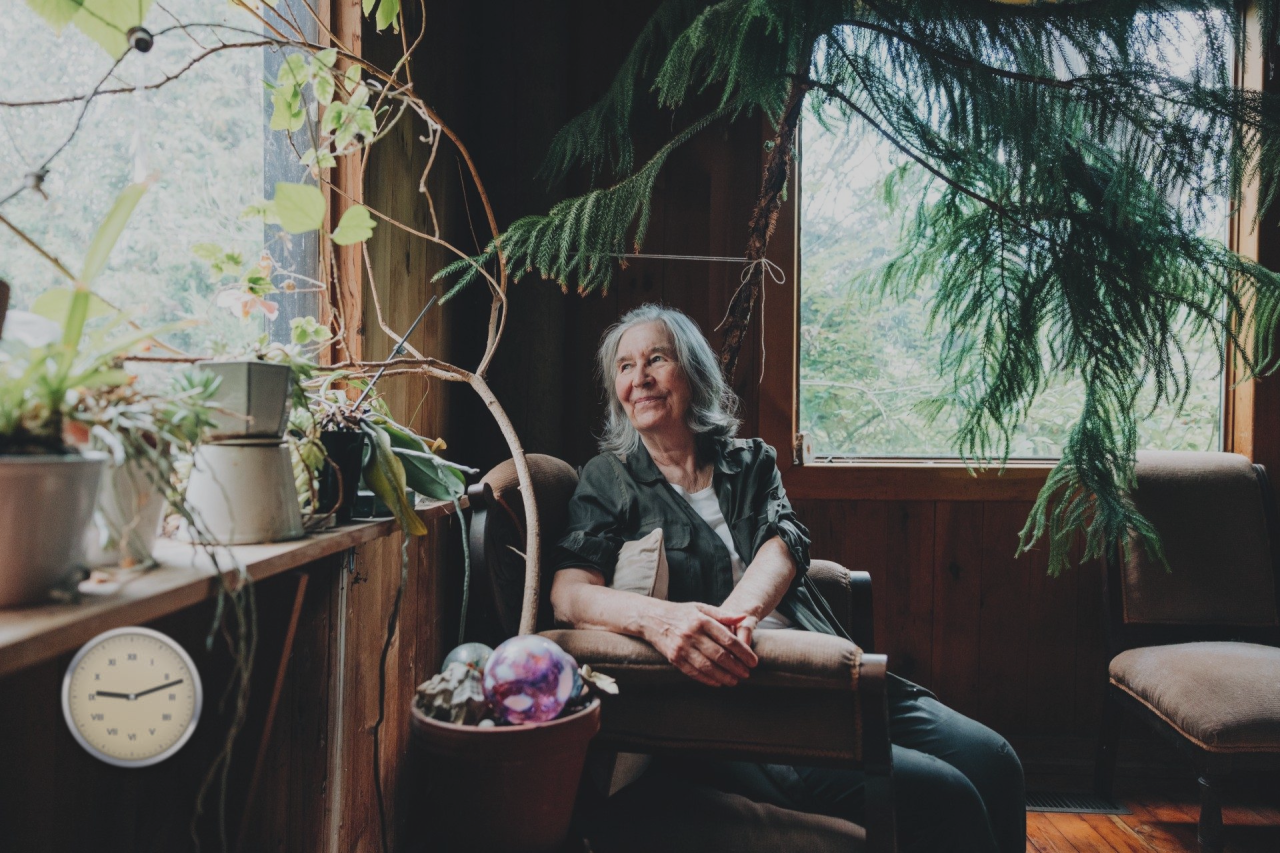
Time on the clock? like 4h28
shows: 9h12
